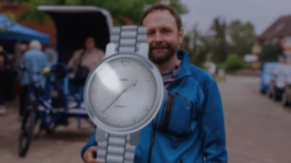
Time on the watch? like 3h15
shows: 1h37
